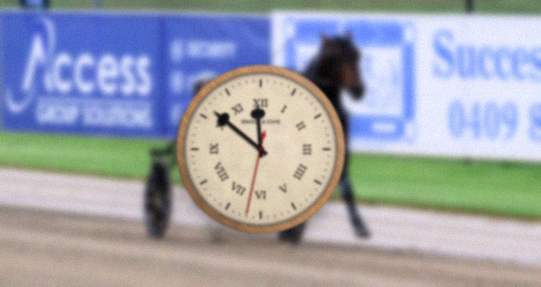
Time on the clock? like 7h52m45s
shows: 11h51m32s
